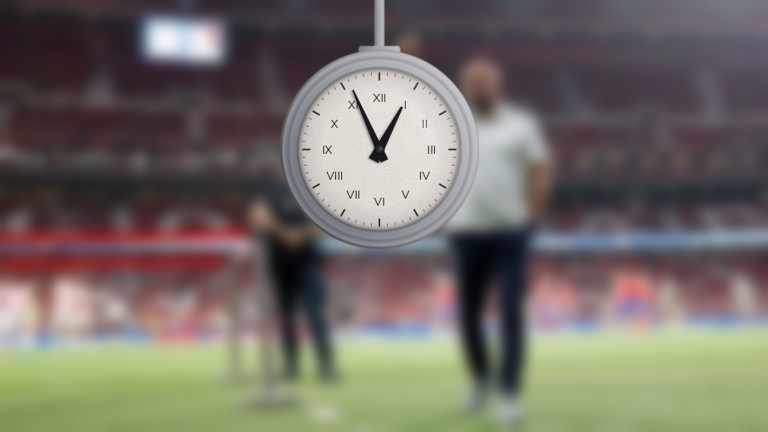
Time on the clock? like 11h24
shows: 12h56
